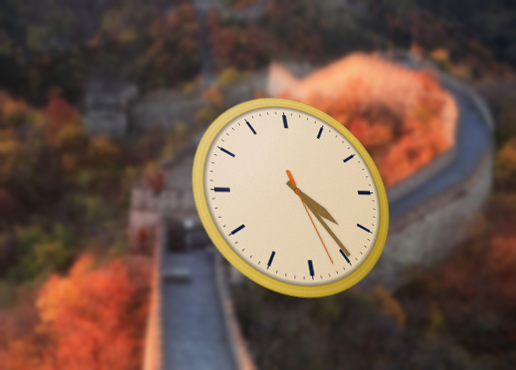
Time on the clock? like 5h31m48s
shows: 4h24m27s
